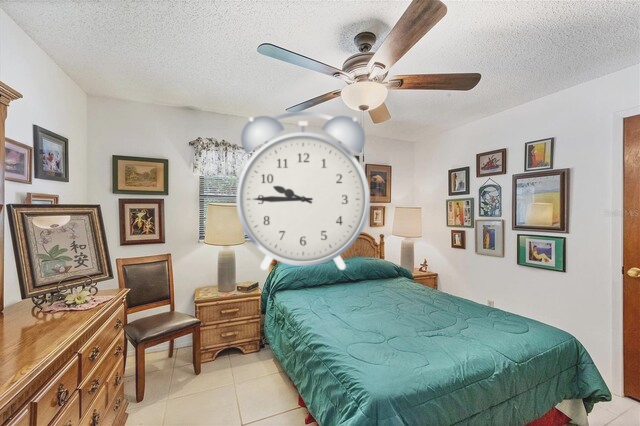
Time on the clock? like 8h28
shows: 9h45
